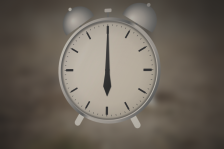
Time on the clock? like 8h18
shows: 6h00
